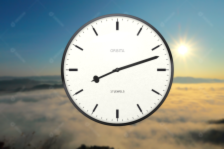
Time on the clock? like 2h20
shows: 8h12
